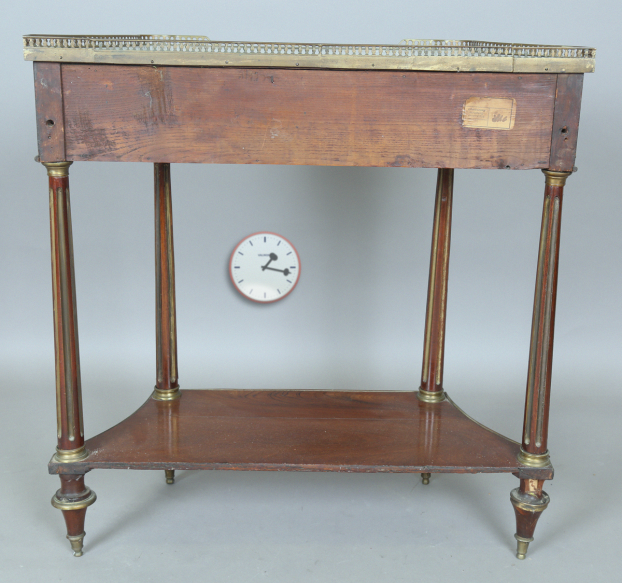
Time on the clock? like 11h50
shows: 1h17
